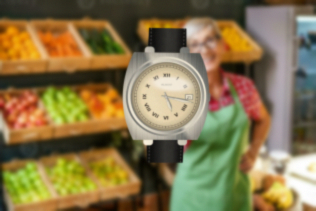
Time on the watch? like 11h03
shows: 5h17
